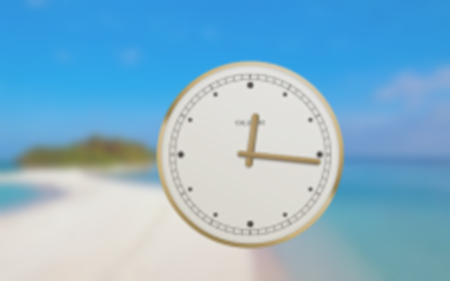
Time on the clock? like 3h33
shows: 12h16
